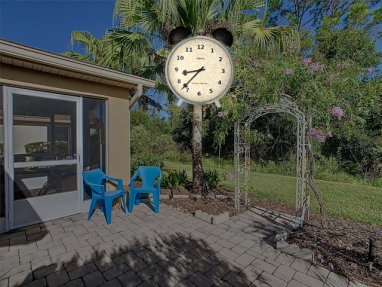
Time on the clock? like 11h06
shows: 8h37
